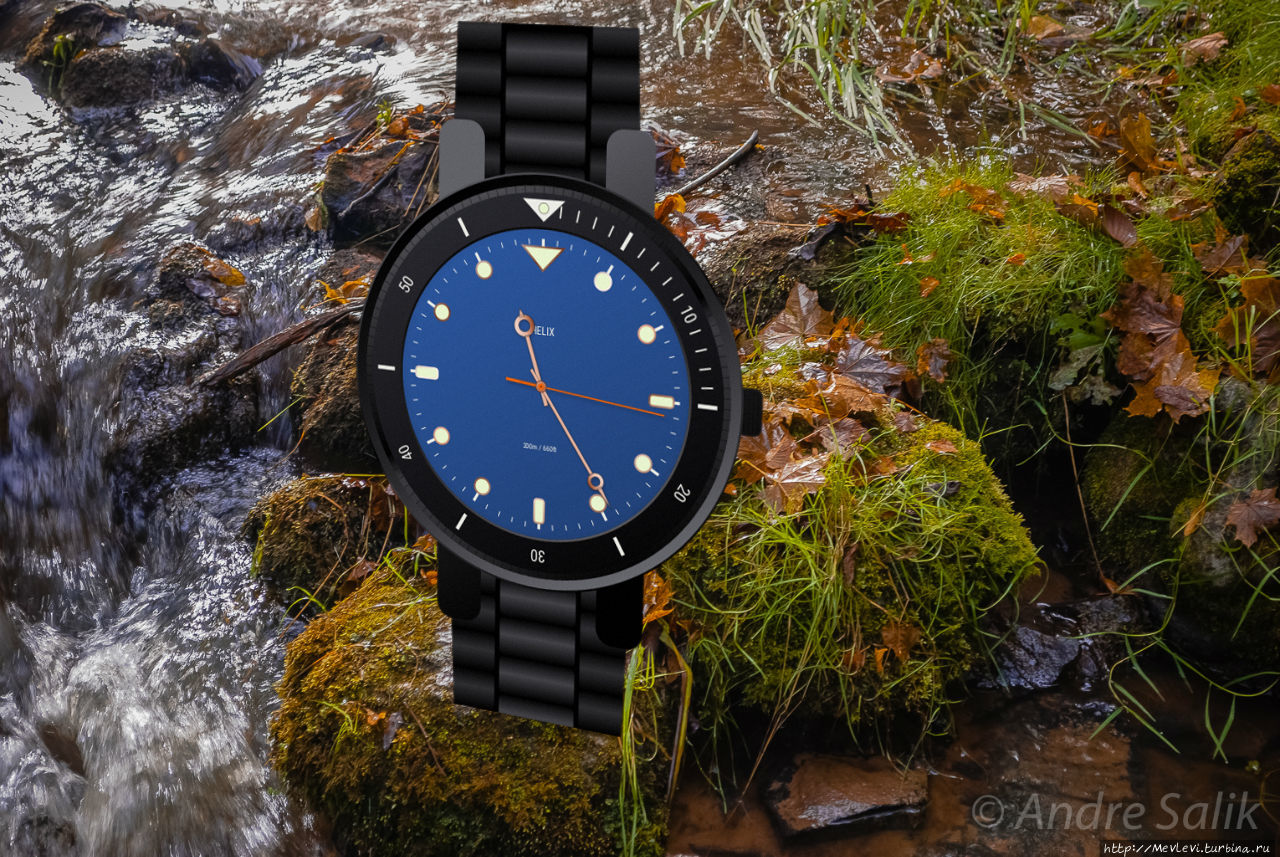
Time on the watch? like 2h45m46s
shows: 11h24m16s
